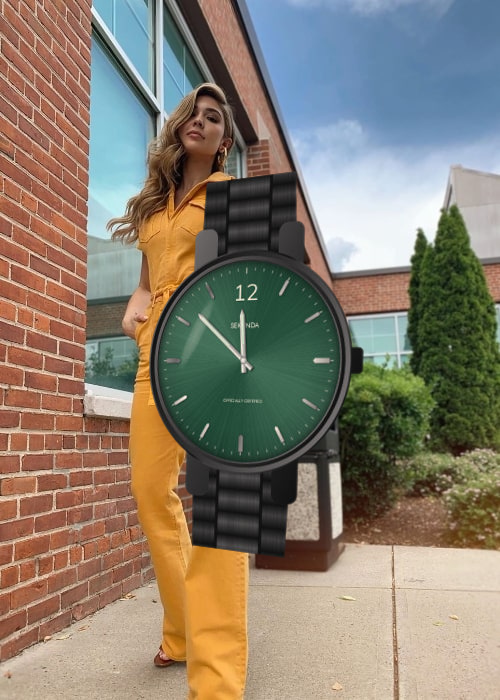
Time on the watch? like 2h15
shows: 11h52
